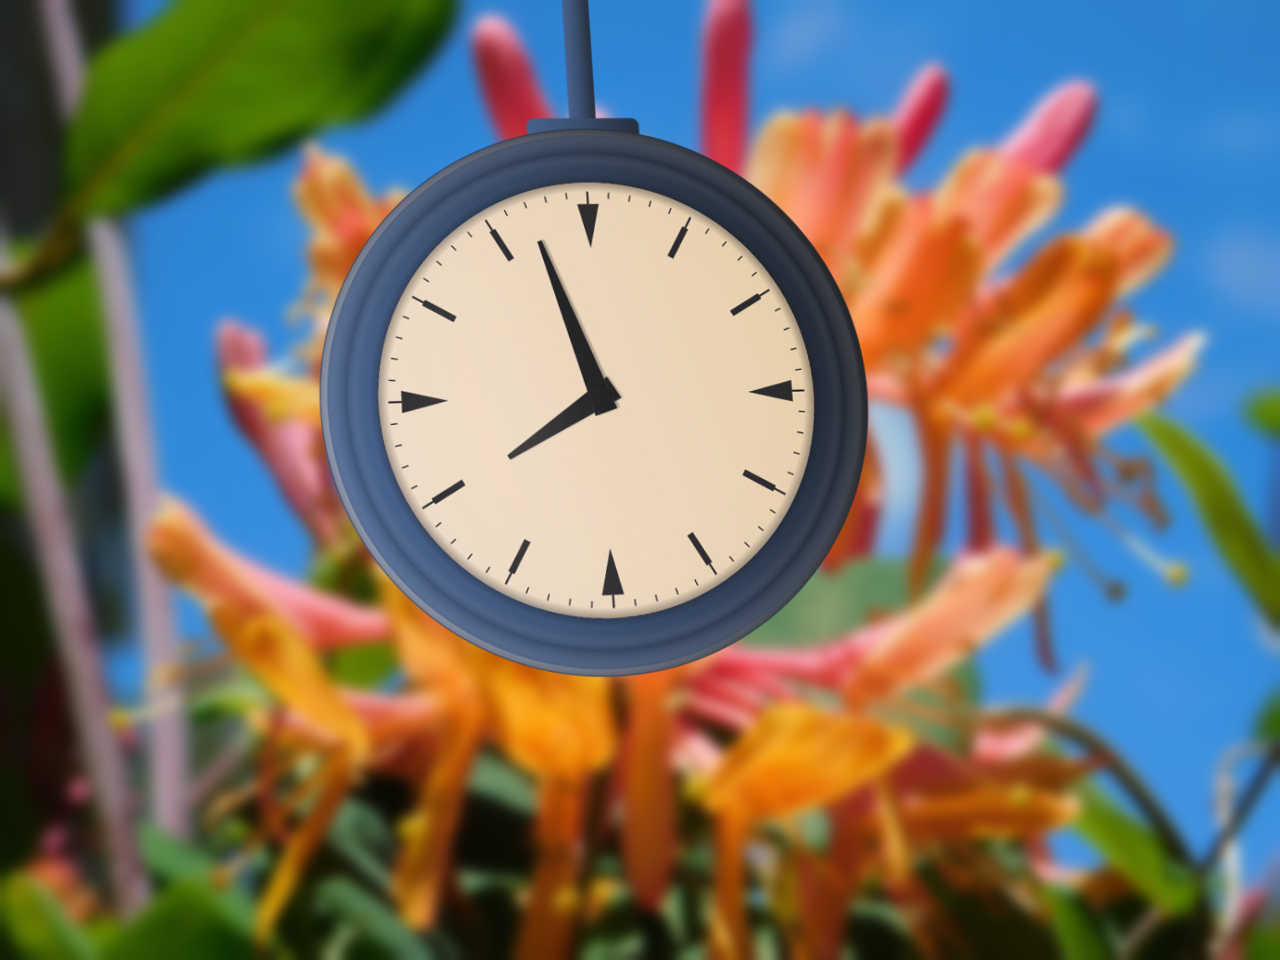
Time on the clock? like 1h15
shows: 7h57
